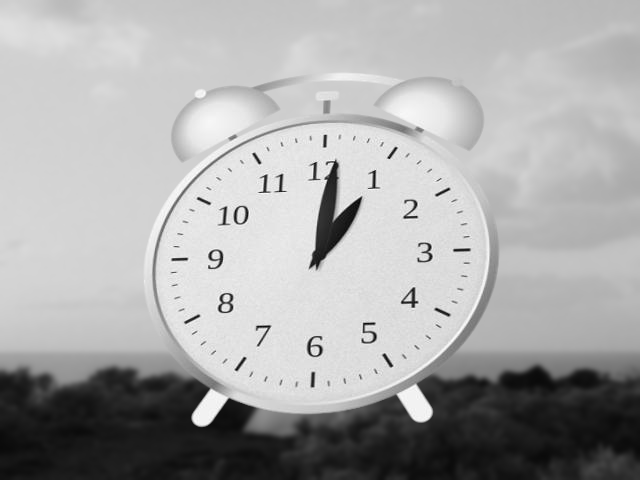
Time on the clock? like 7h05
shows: 1h01
